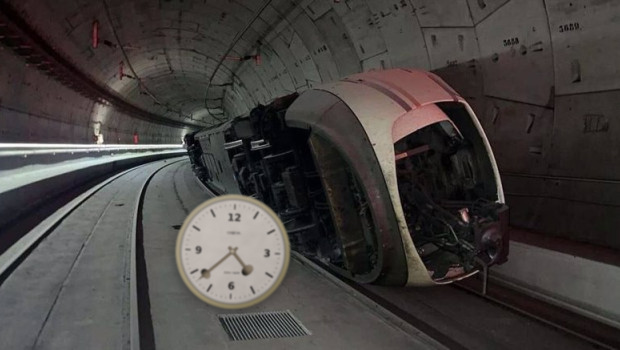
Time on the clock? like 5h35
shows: 4h38
